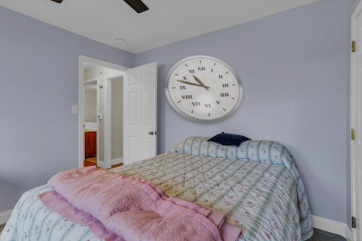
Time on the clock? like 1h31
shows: 10h48
